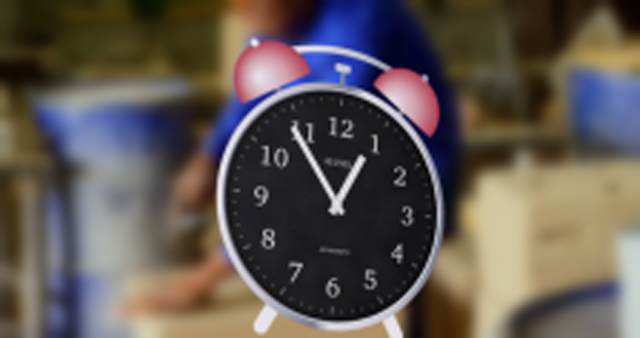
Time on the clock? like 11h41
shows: 12h54
